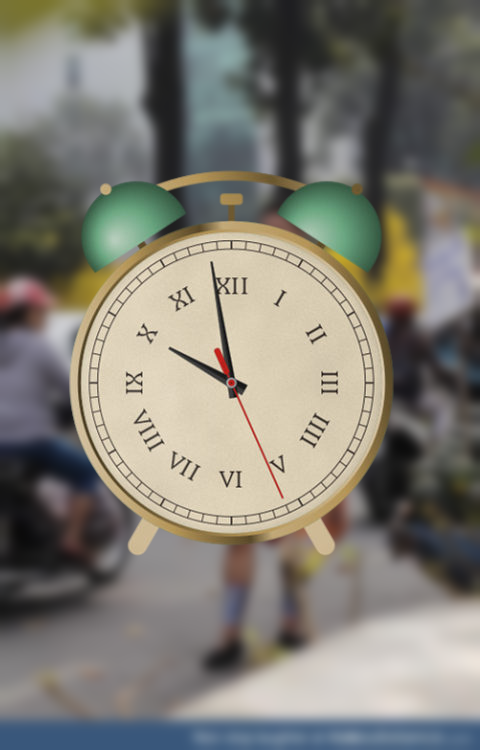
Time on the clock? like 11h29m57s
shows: 9h58m26s
